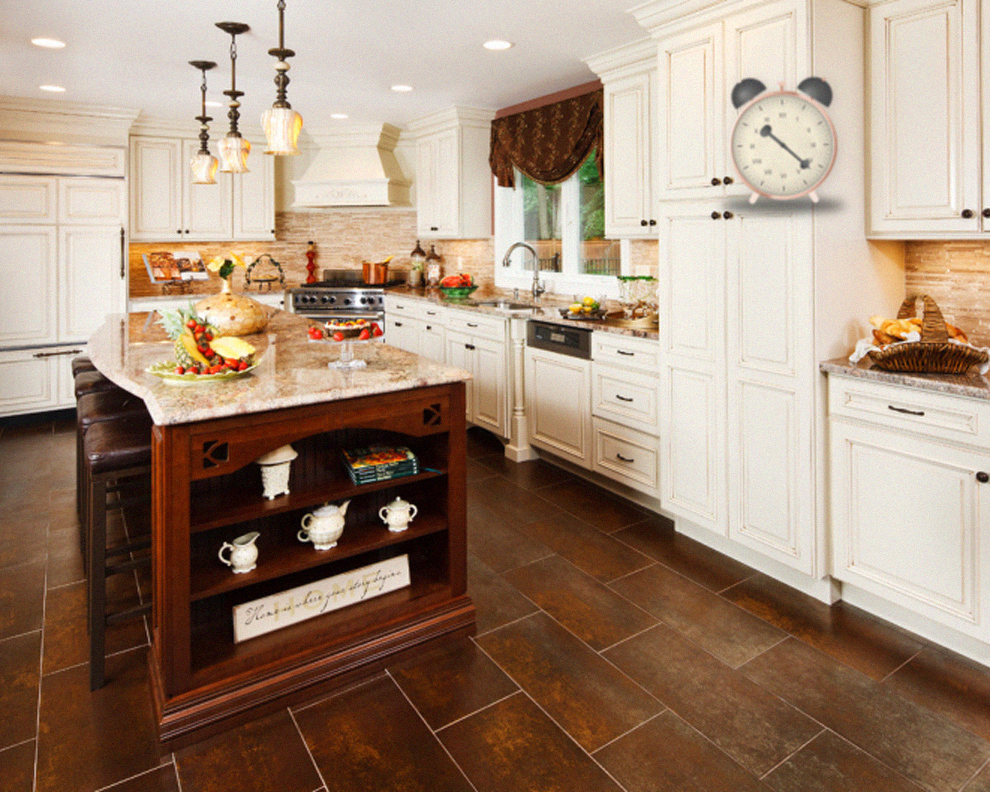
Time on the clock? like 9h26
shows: 10h22
